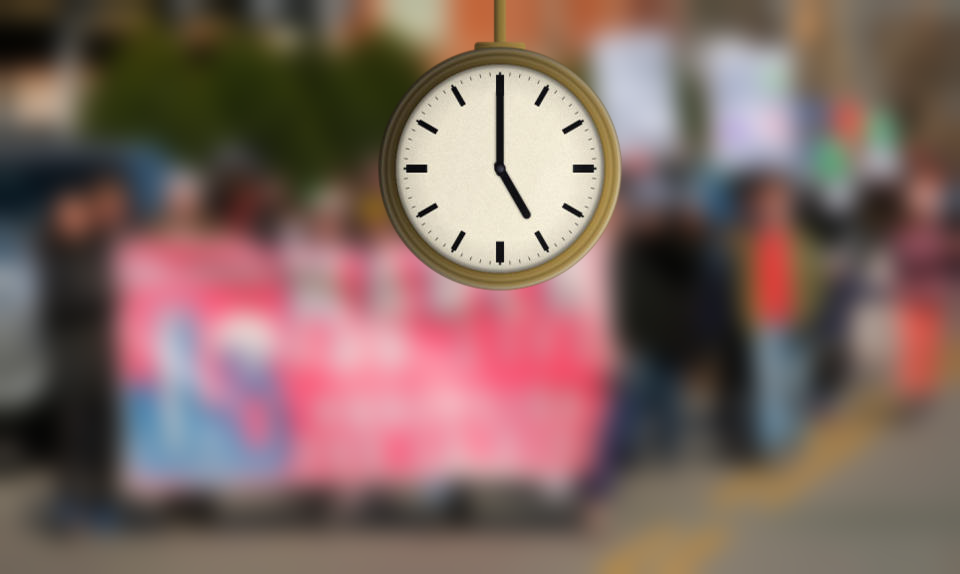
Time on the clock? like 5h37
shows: 5h00
